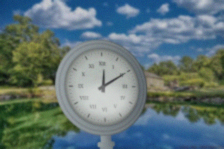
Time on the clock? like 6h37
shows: 12h10
